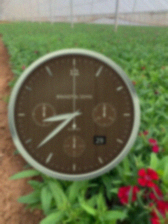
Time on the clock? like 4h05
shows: 8h38
